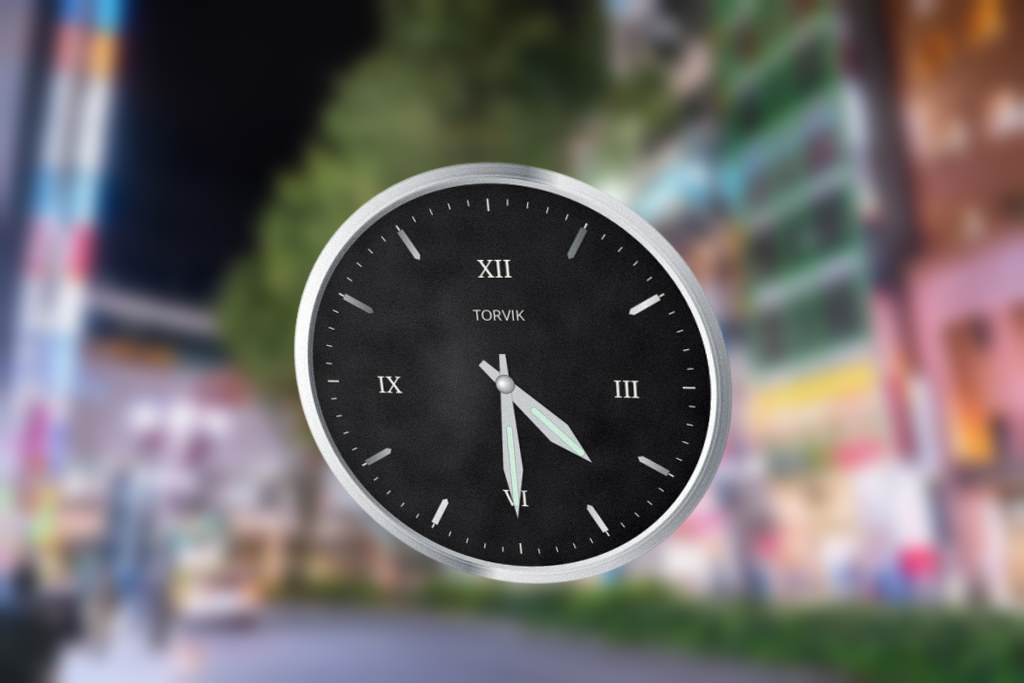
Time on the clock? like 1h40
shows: 4h30
